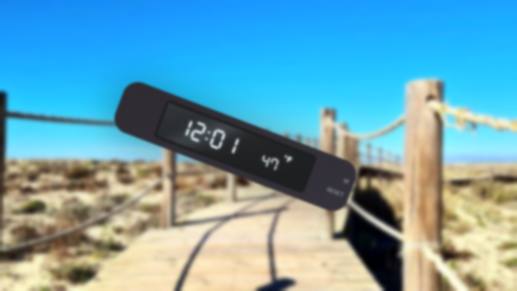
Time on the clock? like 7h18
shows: 12h01
